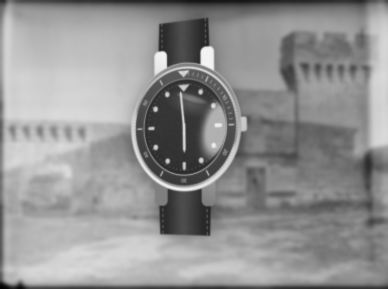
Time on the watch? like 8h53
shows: 5h59
